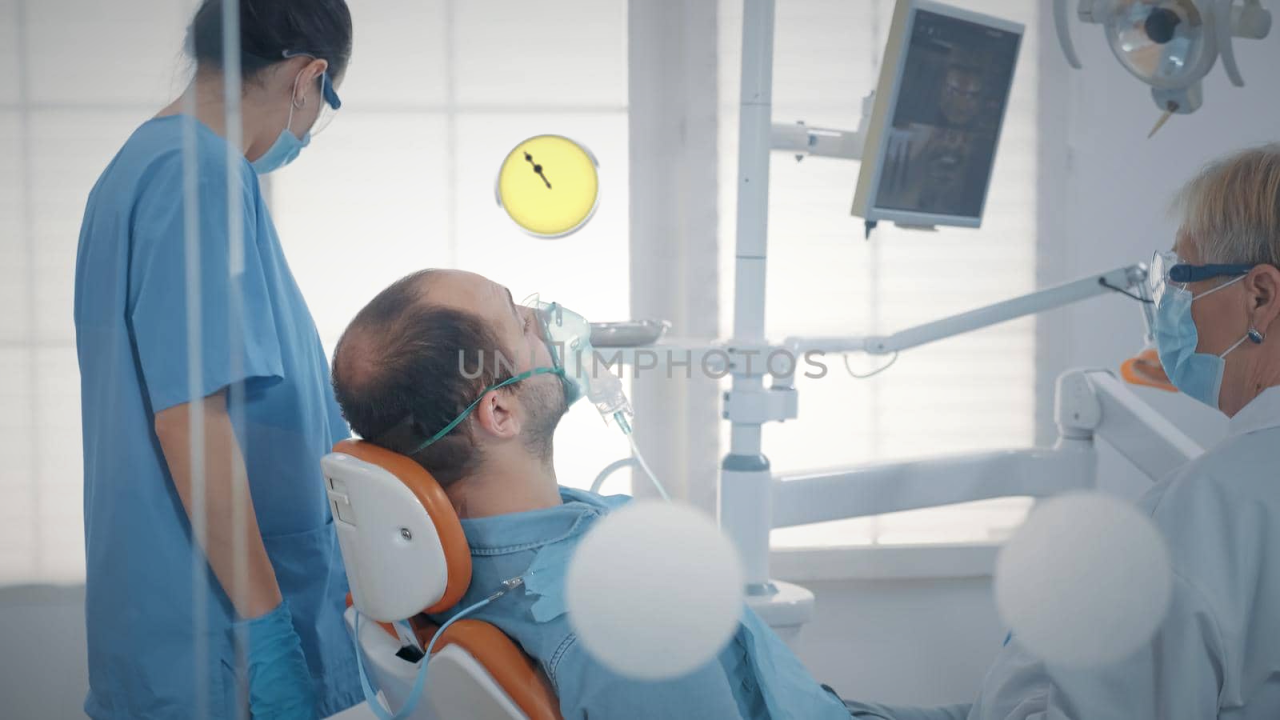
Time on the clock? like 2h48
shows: 10h54
